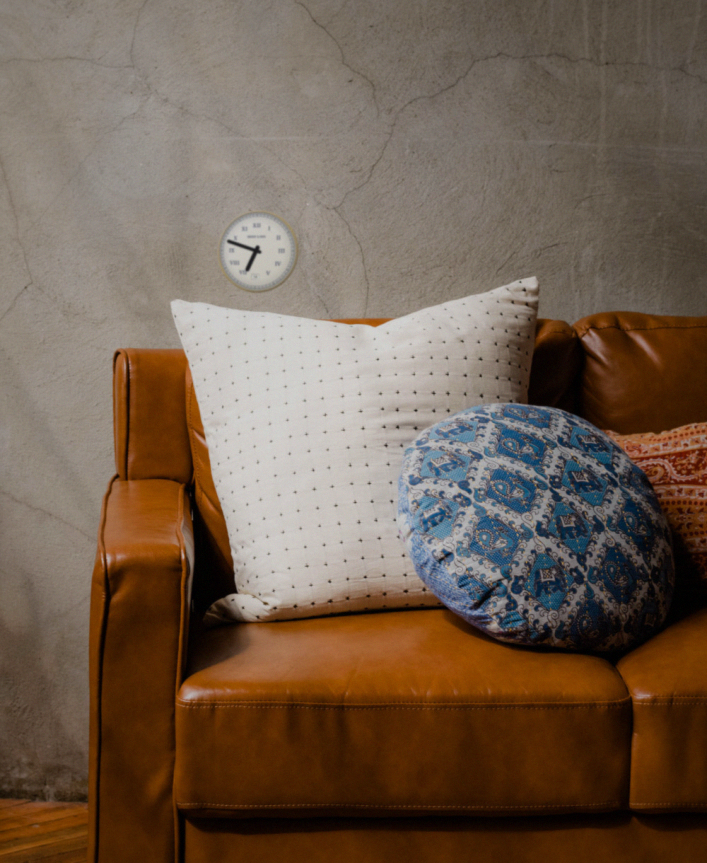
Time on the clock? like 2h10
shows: 6h48
